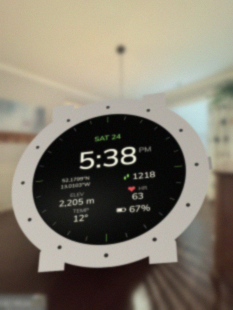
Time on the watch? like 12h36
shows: 5h38
